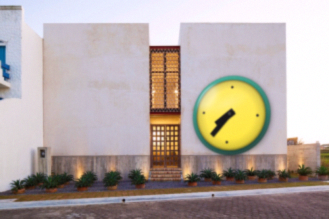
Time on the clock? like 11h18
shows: 7h36
